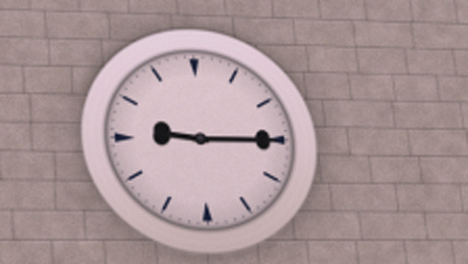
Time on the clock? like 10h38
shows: 9h15
